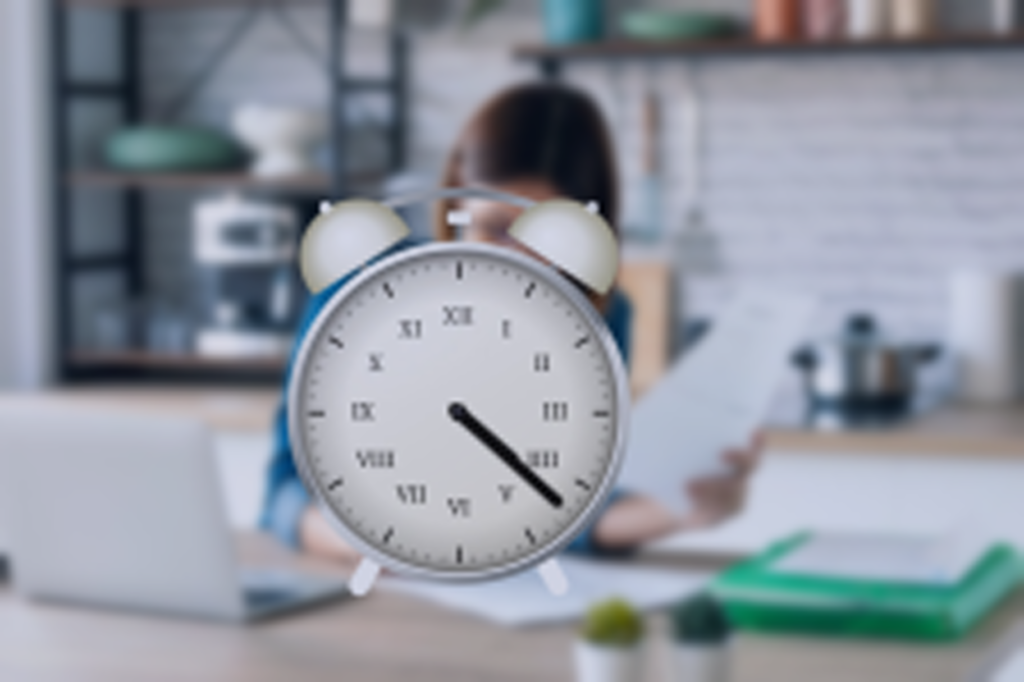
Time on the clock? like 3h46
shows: 4h22
